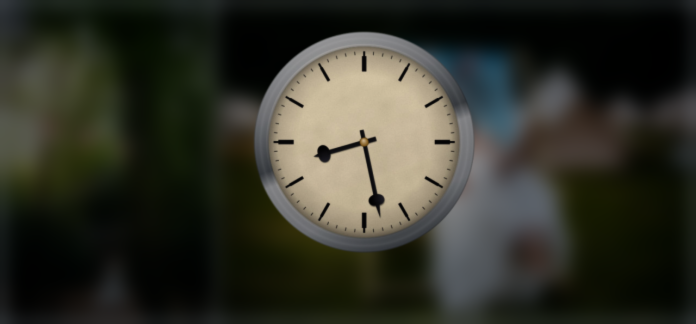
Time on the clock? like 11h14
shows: 8h28
